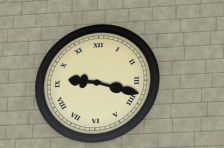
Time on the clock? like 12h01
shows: 9h18
